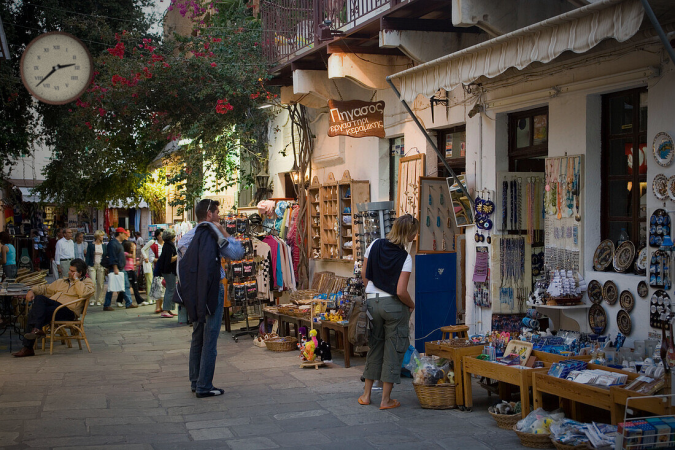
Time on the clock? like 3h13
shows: 2h38
